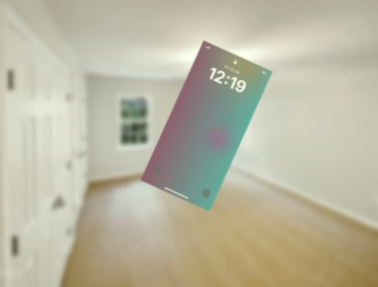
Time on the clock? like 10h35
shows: 12h19
